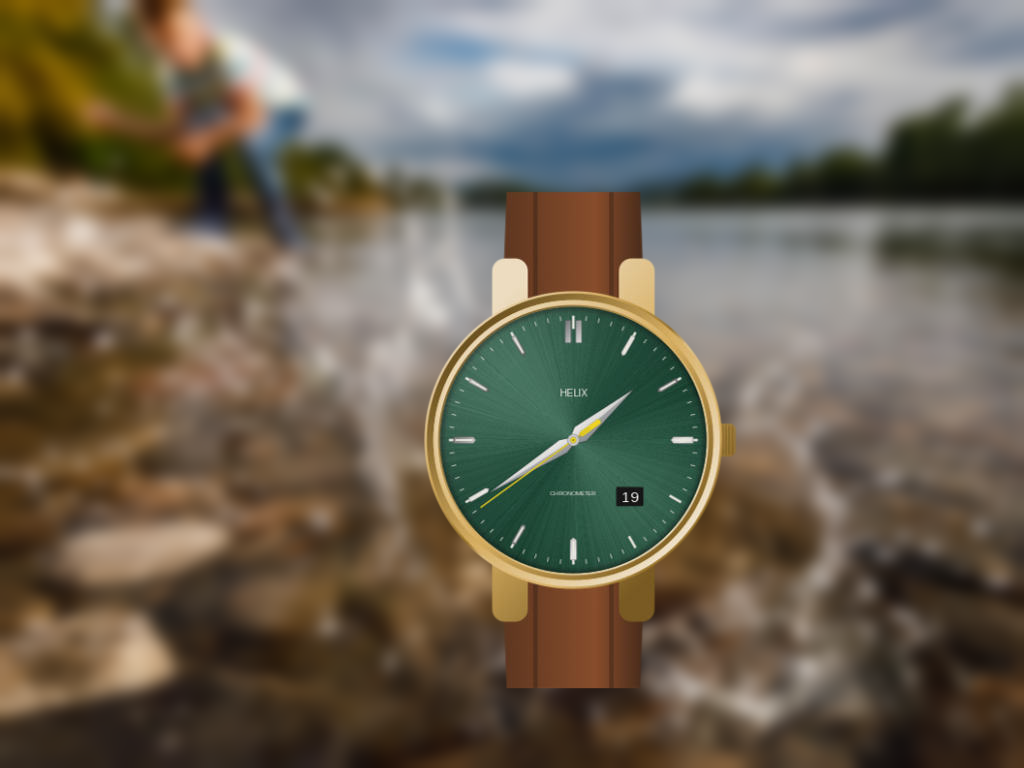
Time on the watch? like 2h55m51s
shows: 1h39m39s
